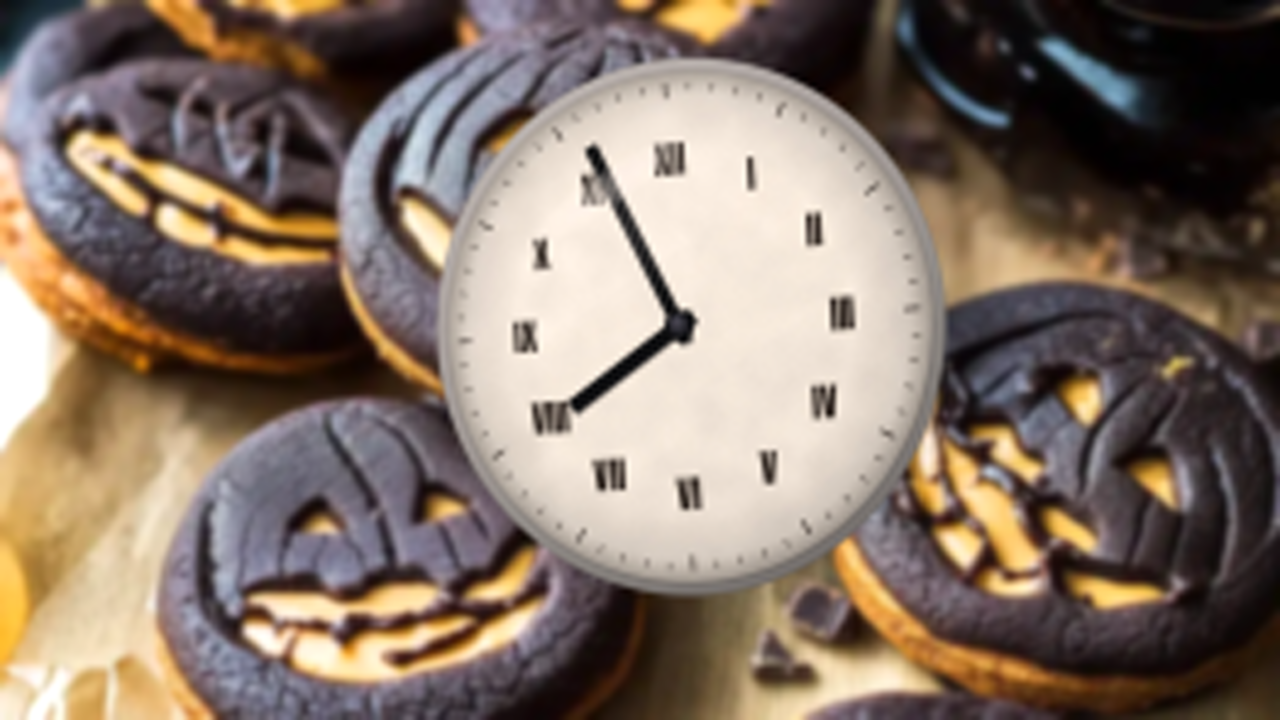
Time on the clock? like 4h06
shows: 7h56
